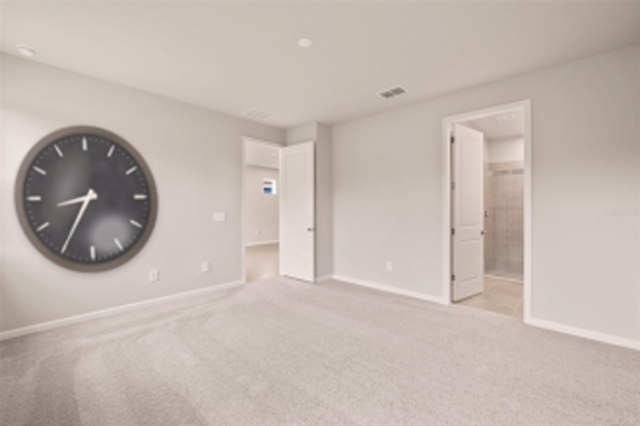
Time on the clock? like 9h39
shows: 8h35
